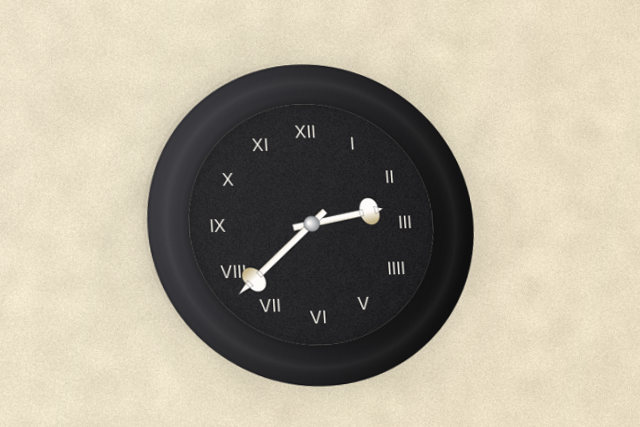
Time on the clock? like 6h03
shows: 2h38
